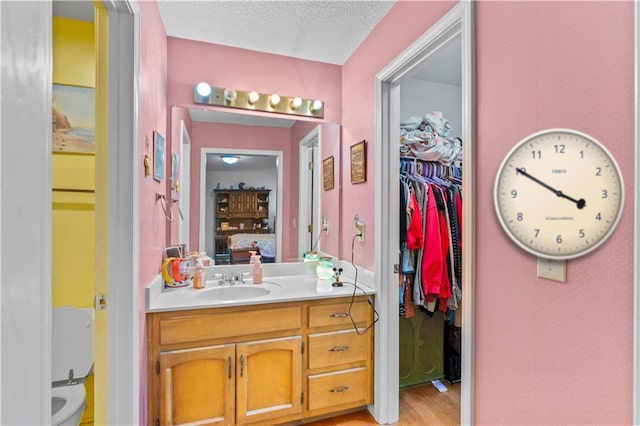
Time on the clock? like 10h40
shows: 3h50
